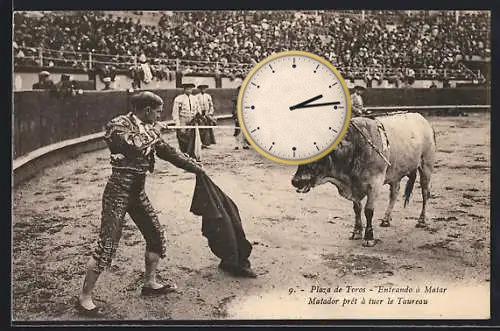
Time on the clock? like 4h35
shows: 2h14
